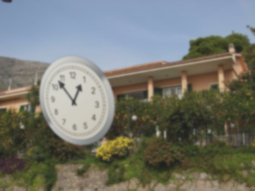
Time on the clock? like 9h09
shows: 12h53
